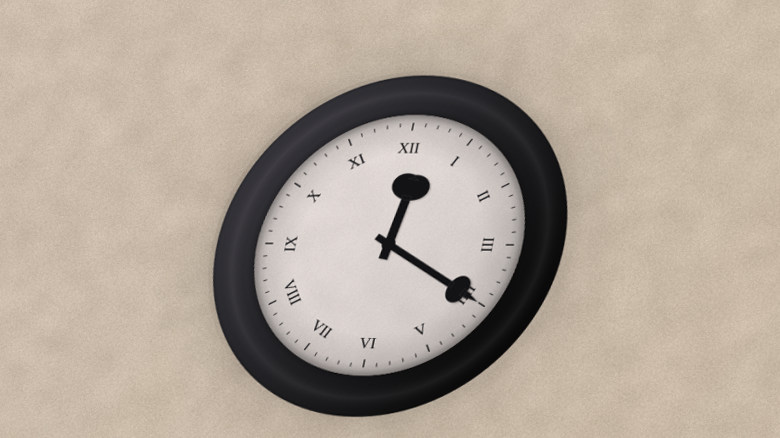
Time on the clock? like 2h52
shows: 12h20
